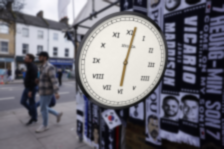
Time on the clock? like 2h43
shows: 6h01
